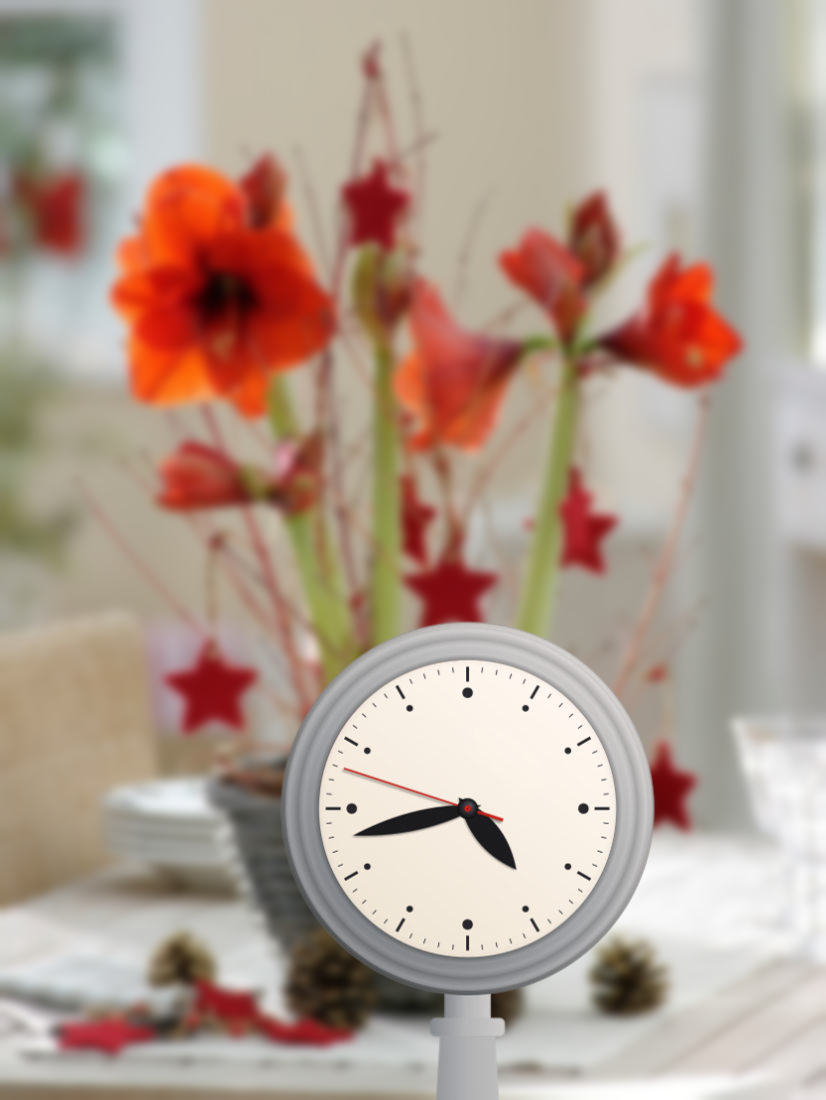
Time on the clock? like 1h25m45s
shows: 4h42m48s
